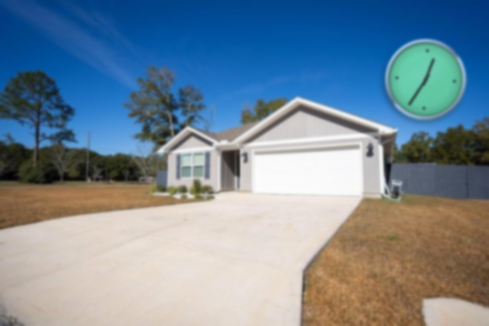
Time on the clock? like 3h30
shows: 12h35
